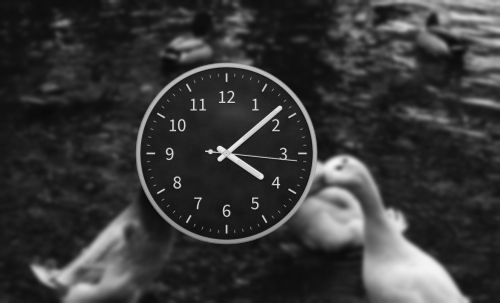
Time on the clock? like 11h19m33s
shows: 4h08m16s
